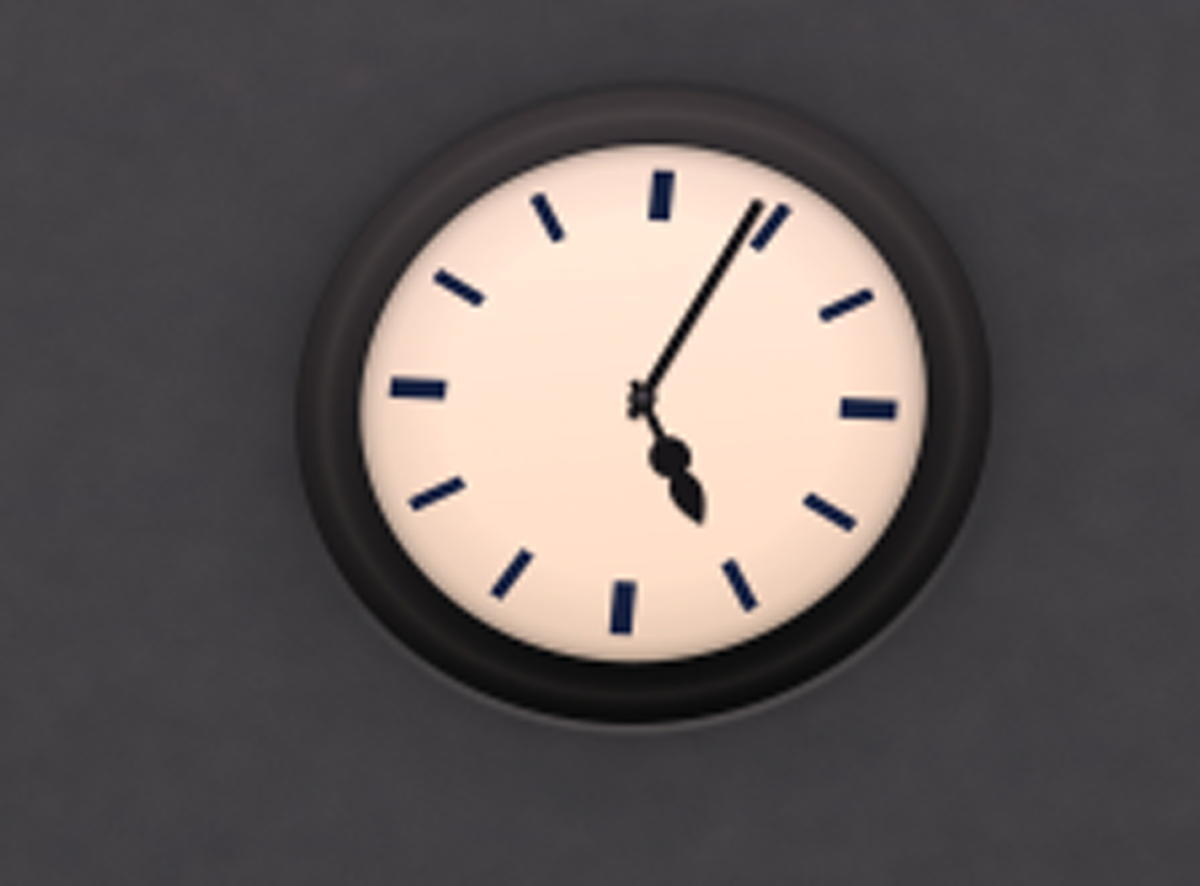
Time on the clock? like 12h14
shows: 5h04
